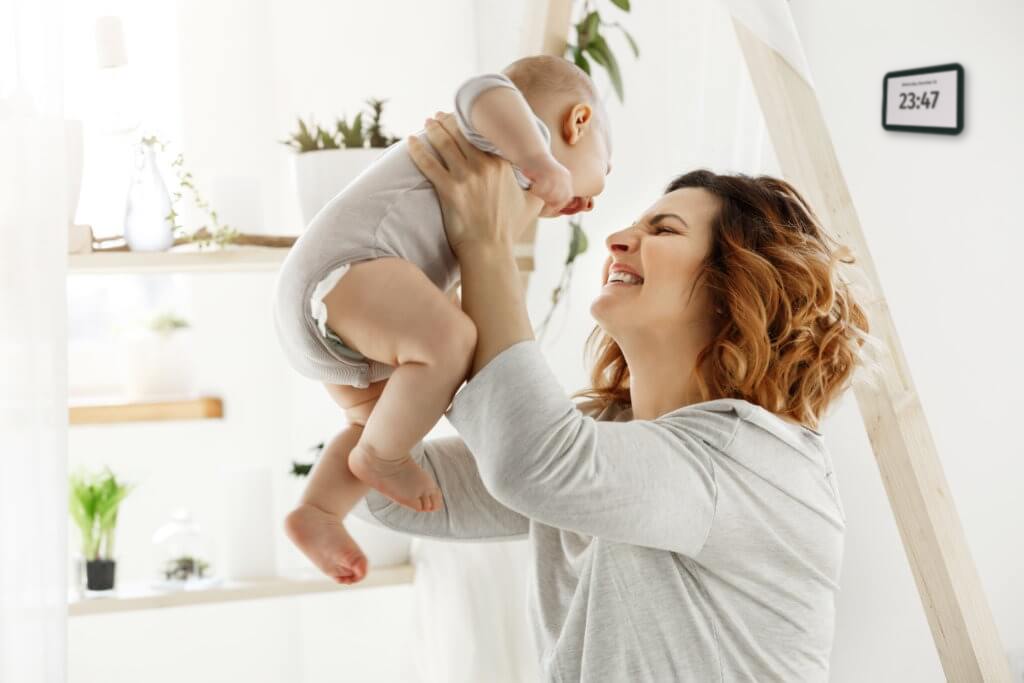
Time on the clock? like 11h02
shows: 23h47
